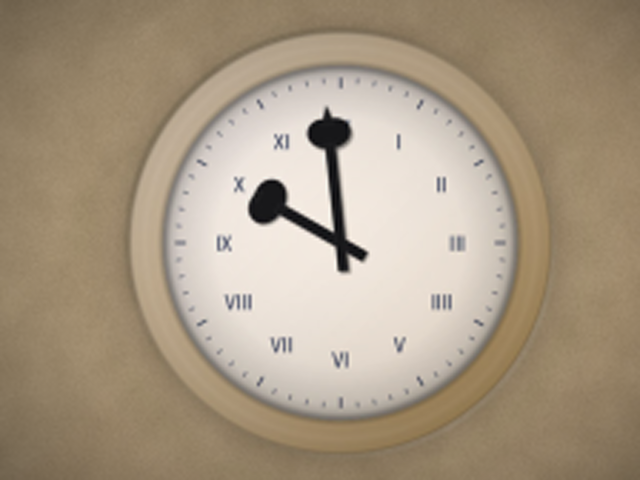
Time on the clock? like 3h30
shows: 9h59
